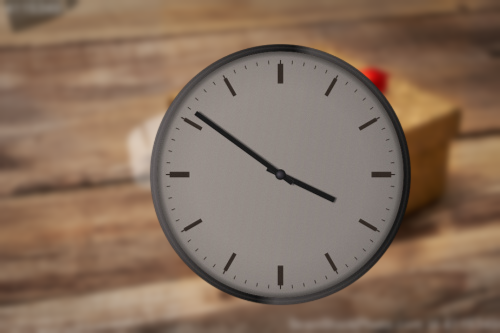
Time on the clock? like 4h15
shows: 3h51
